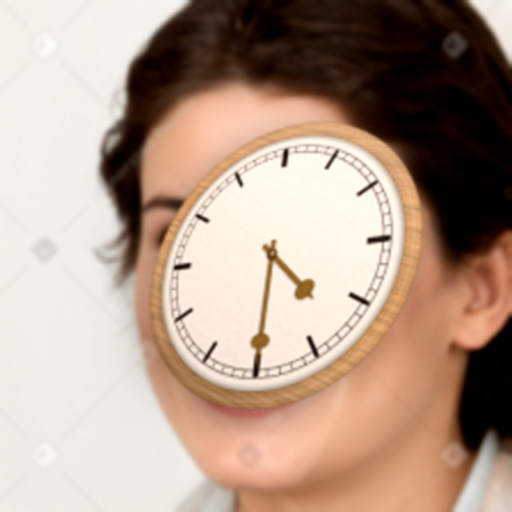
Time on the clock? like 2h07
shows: 4h30
